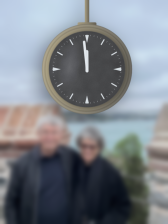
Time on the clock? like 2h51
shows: 11h59
